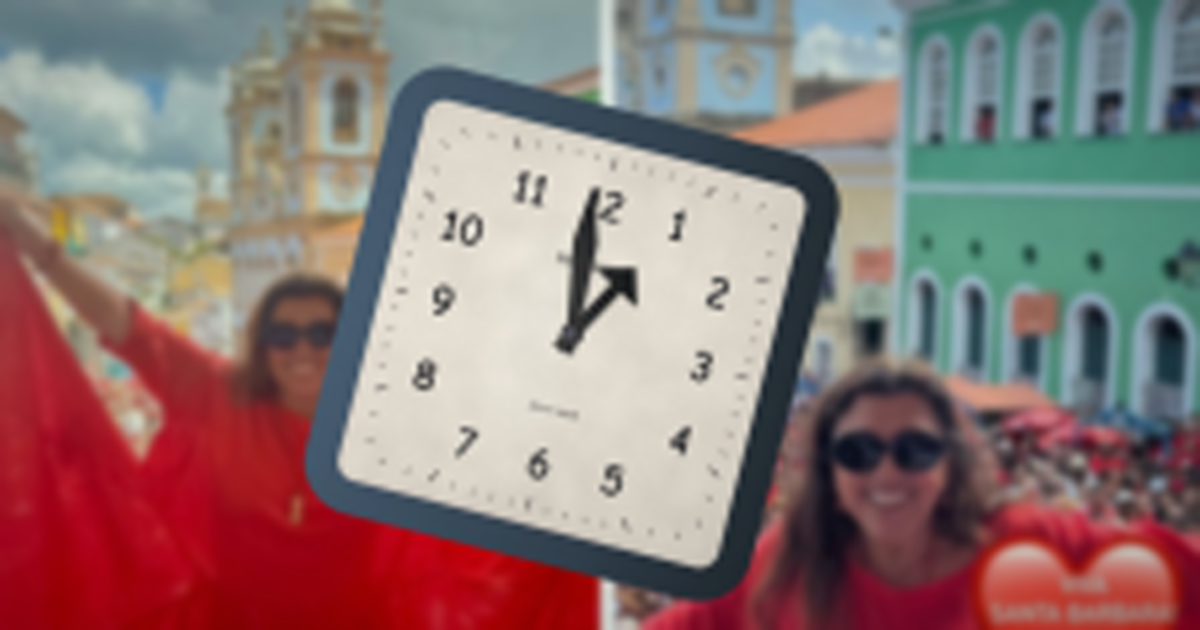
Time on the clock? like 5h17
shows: 12h59
